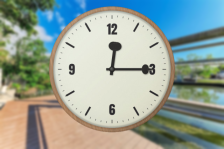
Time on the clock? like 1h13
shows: 12h15
